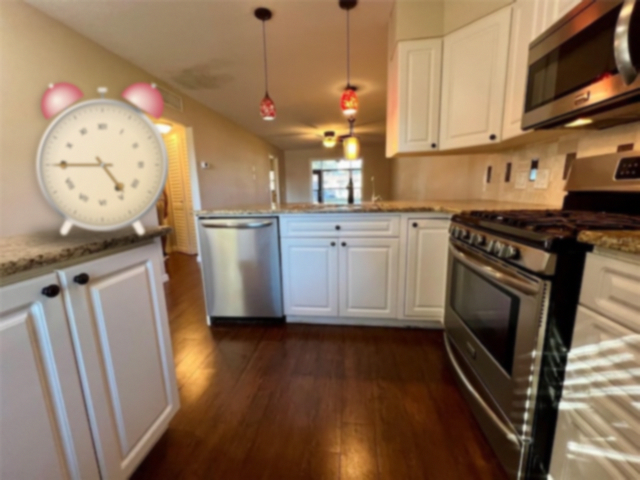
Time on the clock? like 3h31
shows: 4h45
